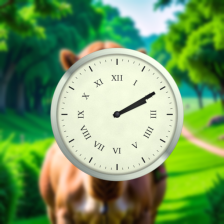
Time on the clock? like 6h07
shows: 2h10
